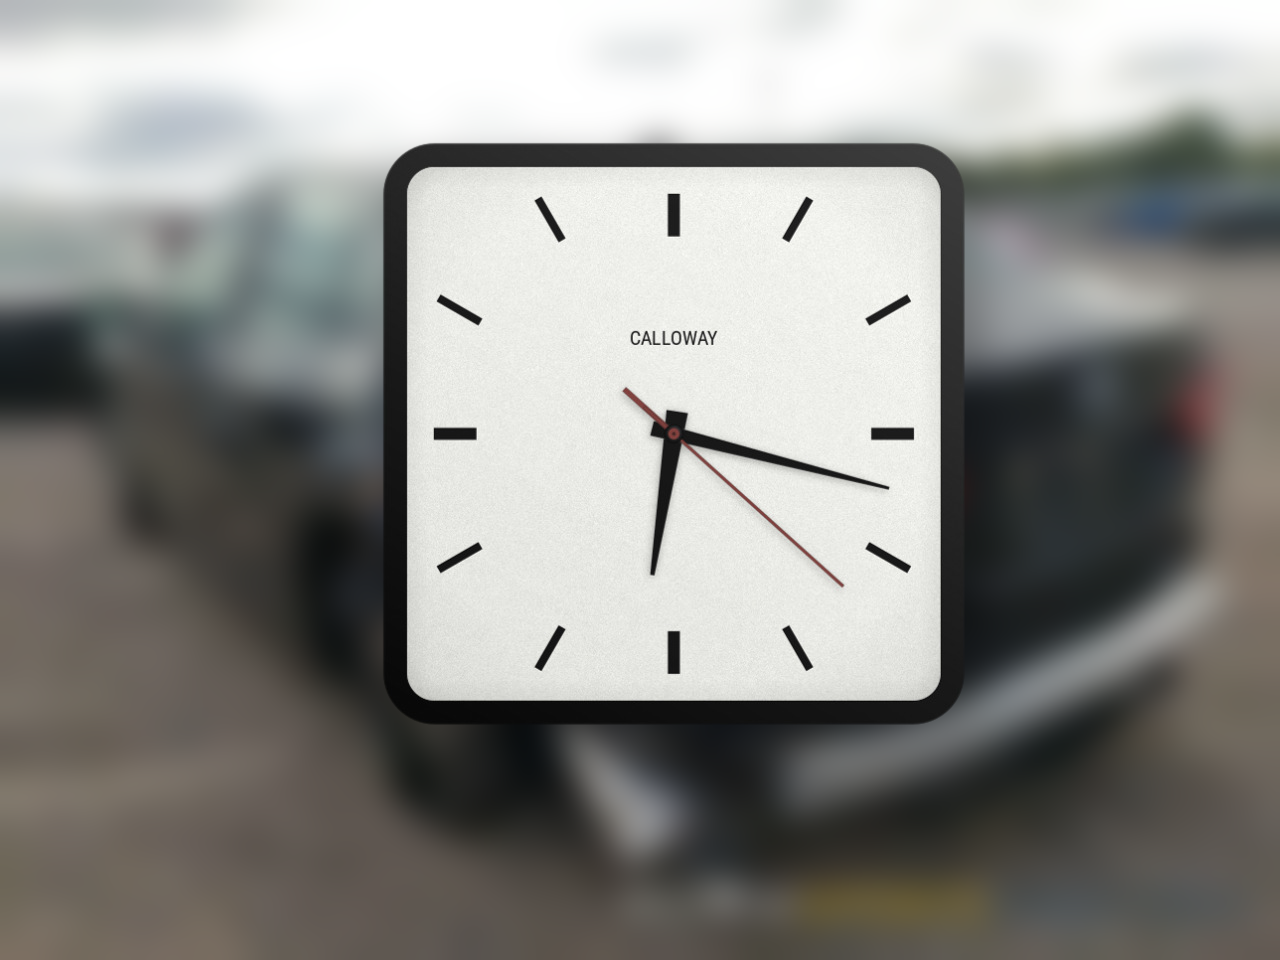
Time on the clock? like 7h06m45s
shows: 6h17m22s
